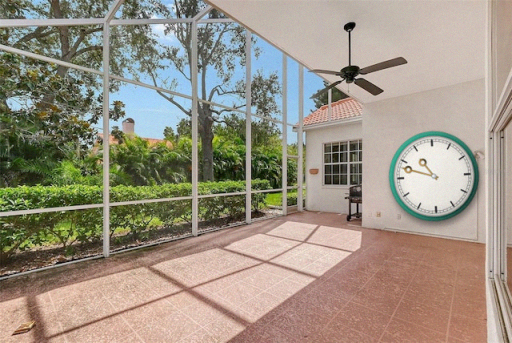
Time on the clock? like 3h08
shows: 10h48
